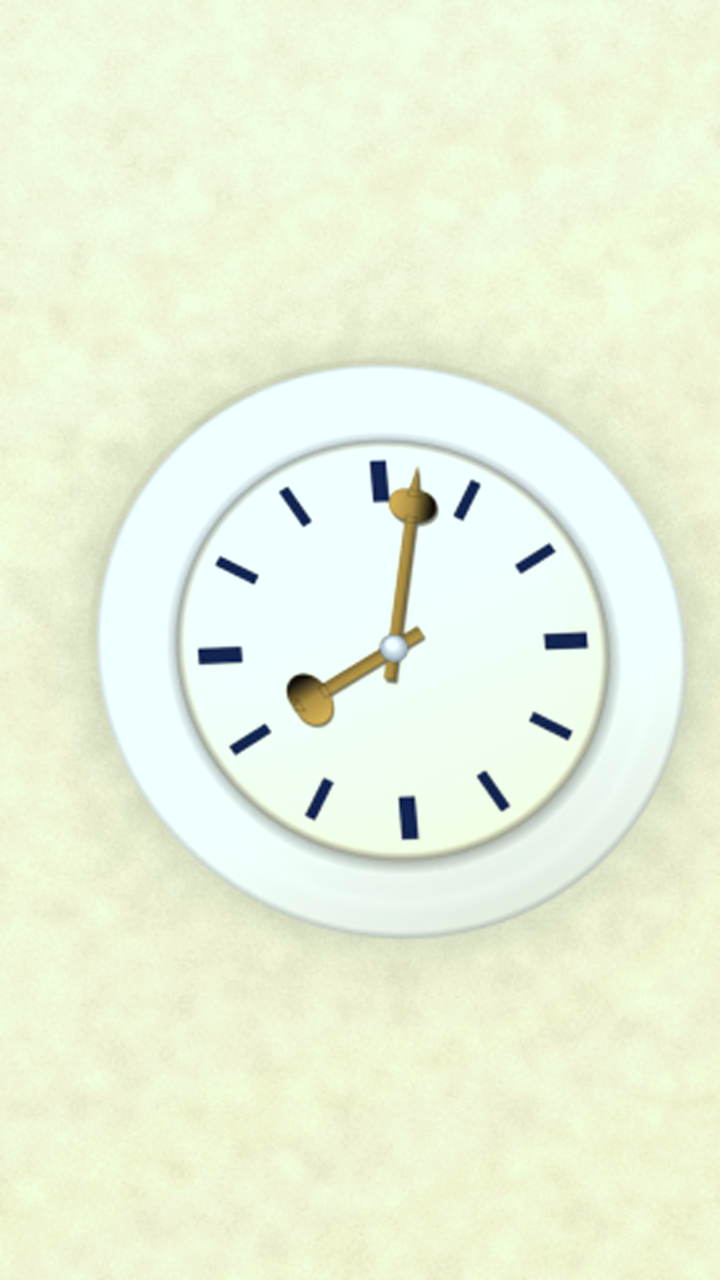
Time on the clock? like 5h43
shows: 8h02
